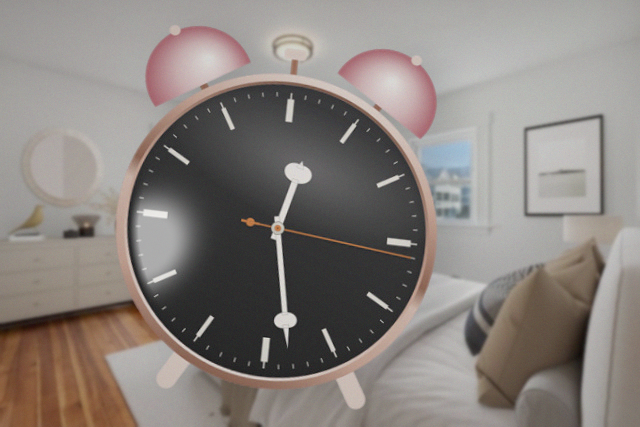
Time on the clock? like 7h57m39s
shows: 12h28m16s
